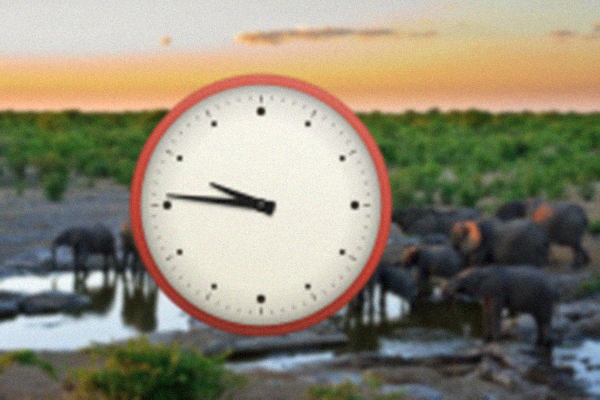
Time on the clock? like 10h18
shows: 9h46
